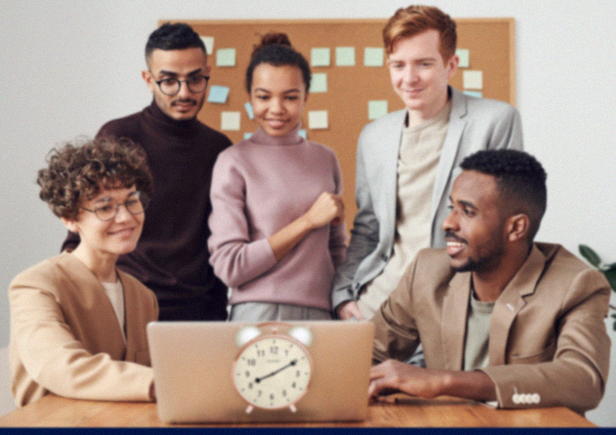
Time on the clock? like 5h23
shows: 8h10
